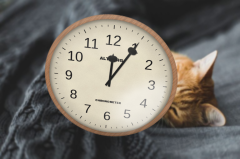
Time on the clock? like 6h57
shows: 12h05
